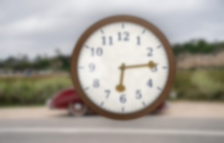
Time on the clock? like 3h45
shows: 6h14
